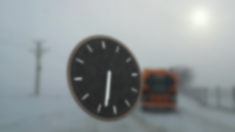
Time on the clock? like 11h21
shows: 6h33
